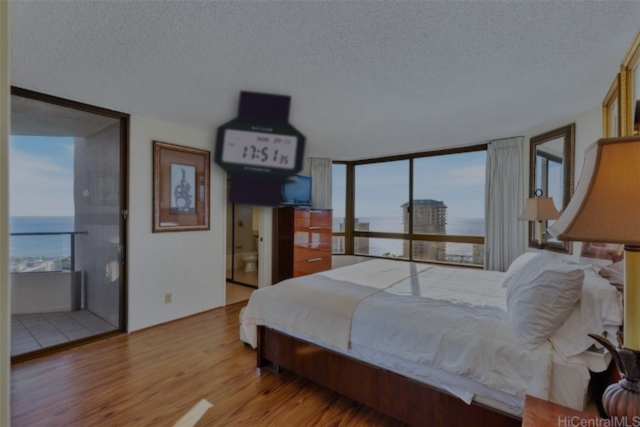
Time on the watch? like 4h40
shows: 17h51
